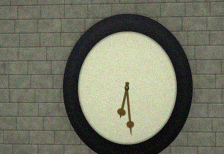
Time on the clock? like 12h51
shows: 6h29
